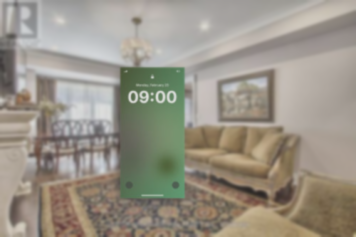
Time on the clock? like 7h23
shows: 9h00
